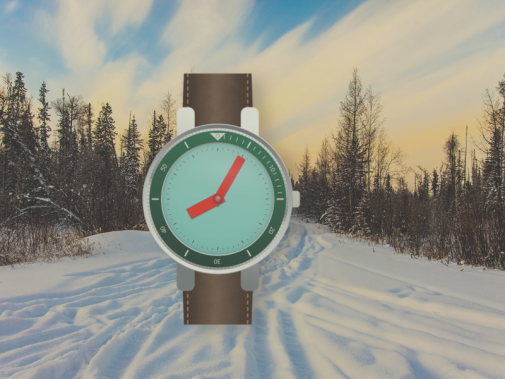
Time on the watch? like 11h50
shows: 8h05
